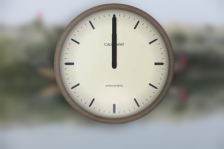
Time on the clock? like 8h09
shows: 12h00
